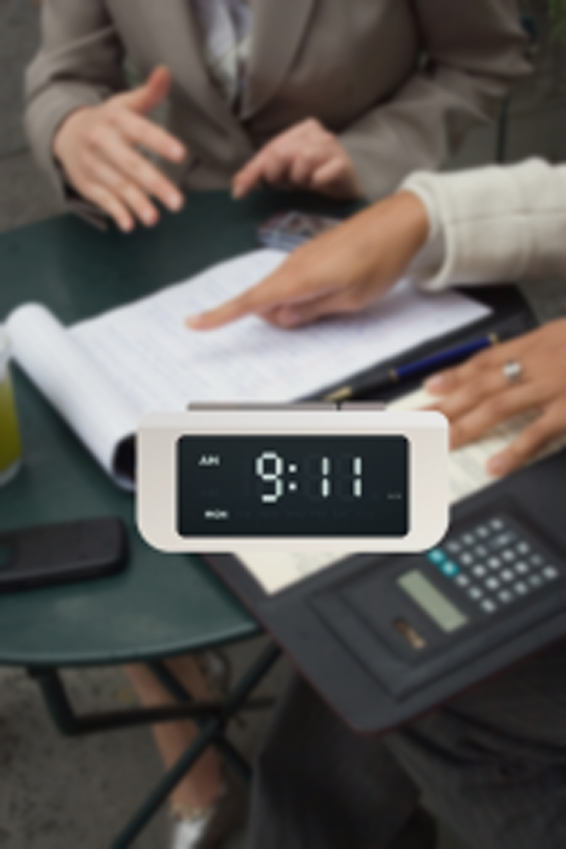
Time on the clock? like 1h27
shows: 9h11
